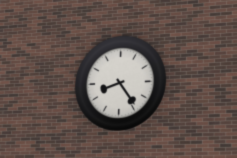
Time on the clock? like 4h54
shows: 8h24
